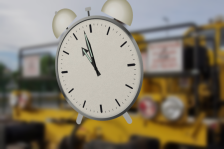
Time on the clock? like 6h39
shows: 10h58
